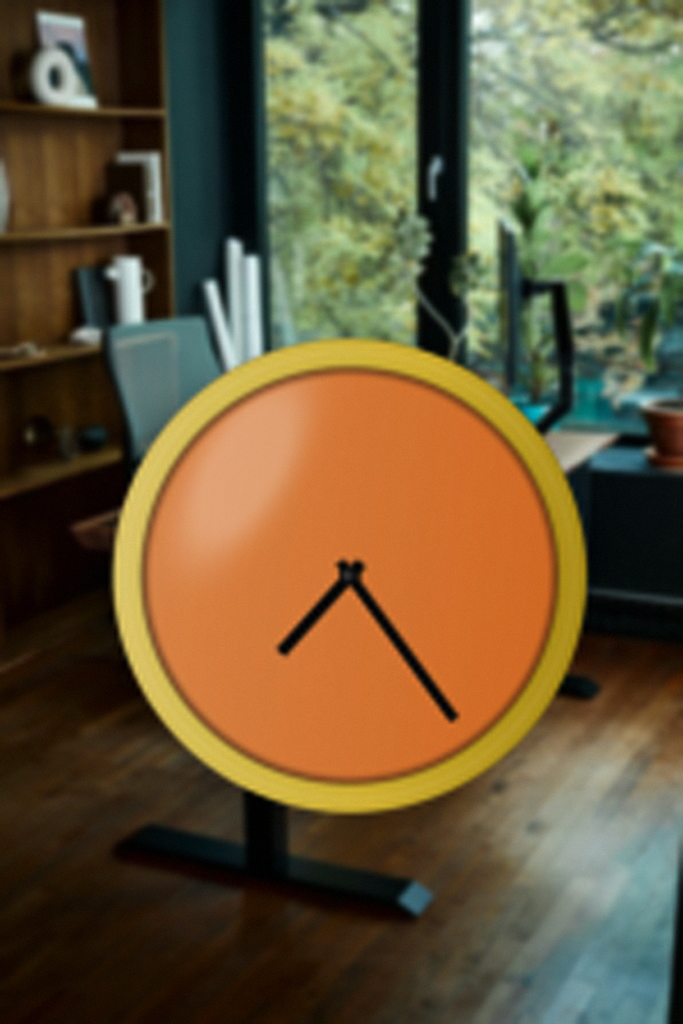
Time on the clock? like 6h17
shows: 7h24
